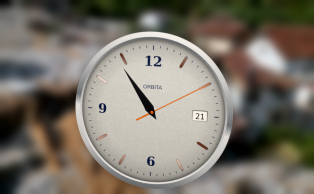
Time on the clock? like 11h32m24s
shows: 10h54m10s
